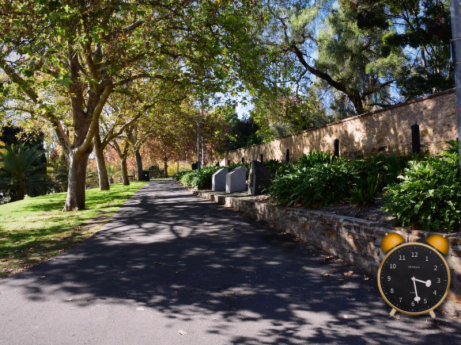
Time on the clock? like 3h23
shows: 3h28
